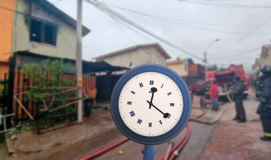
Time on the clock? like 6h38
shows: 12h21
